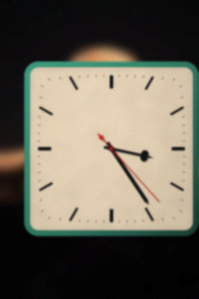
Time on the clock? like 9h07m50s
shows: 3h24m23s
